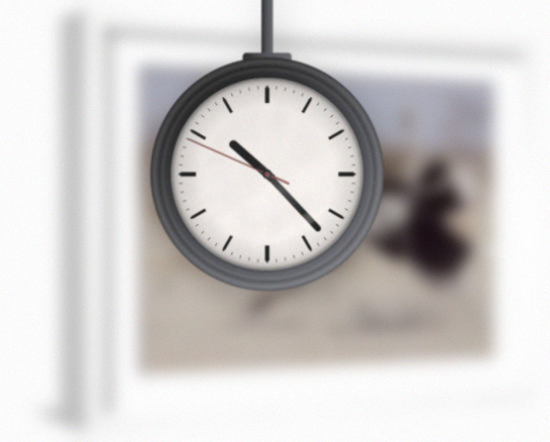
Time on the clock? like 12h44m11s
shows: 10h22m49s
